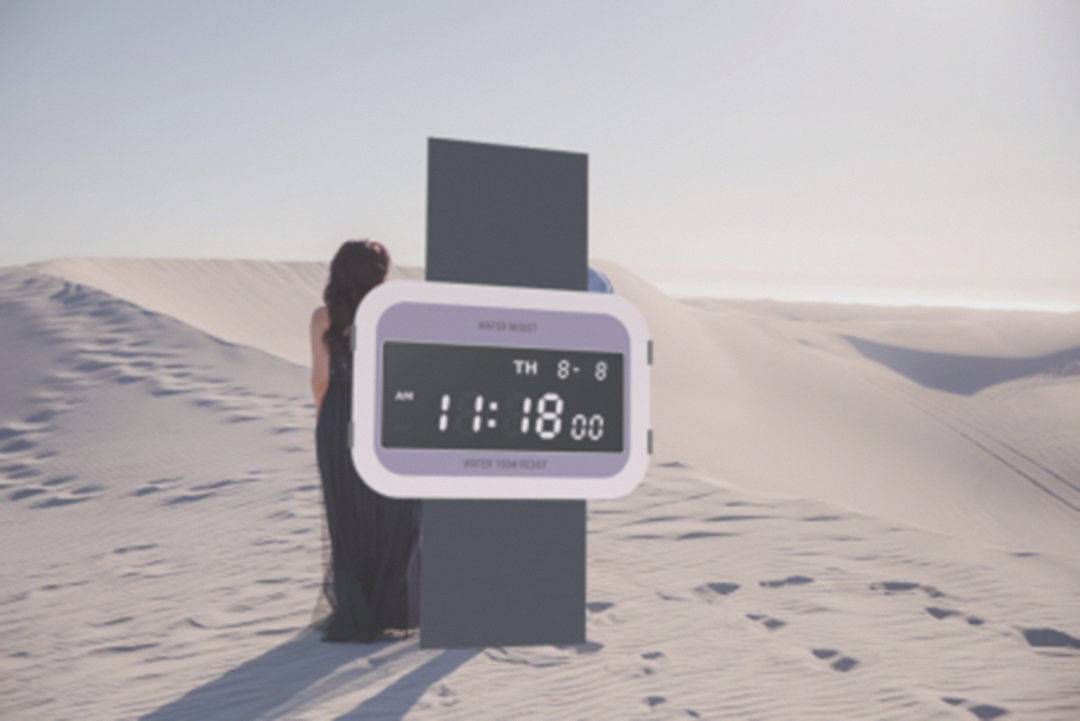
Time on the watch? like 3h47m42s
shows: 11h18m00s
